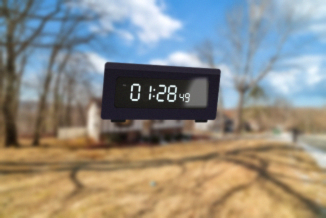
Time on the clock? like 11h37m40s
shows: 1h28m49s
